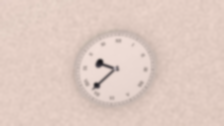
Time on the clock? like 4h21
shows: 9h37
